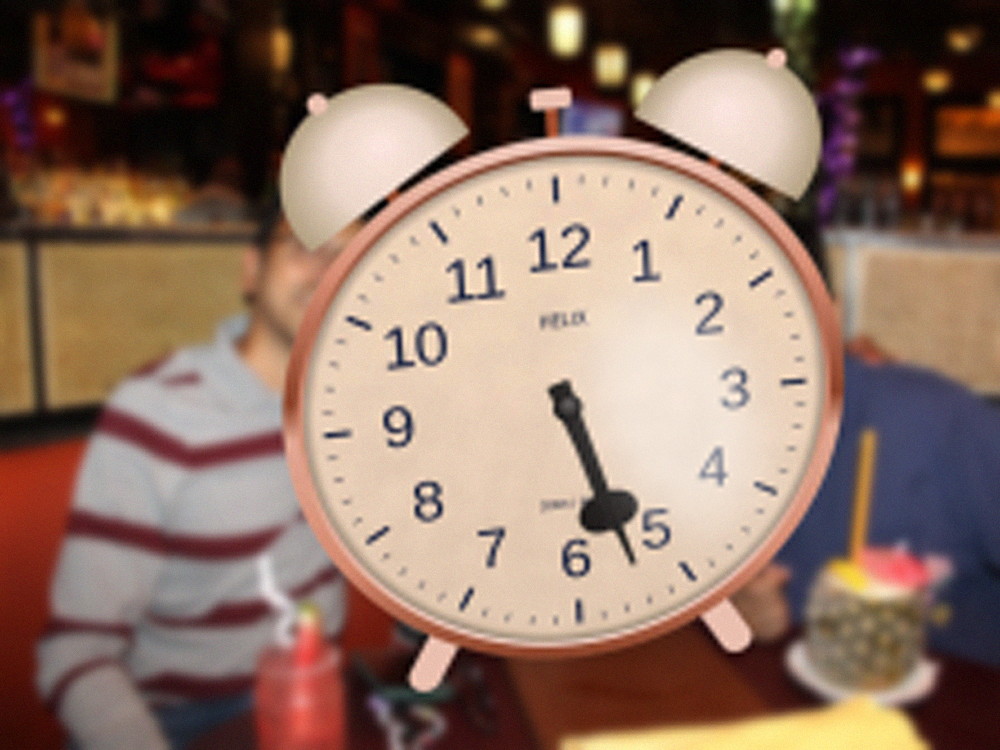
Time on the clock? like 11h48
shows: 5h27
